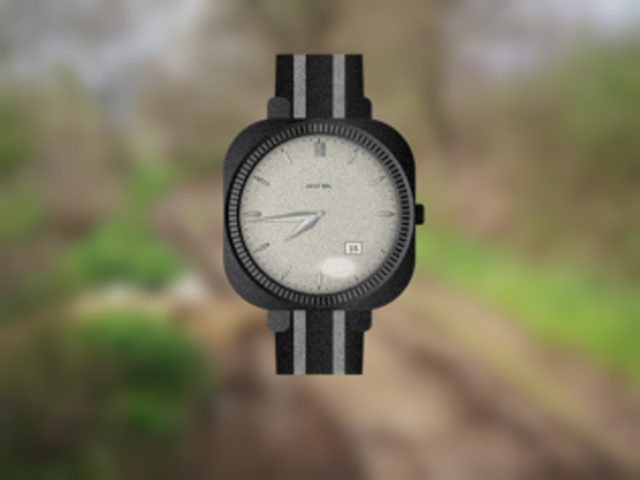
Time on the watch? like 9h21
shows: 7h44
